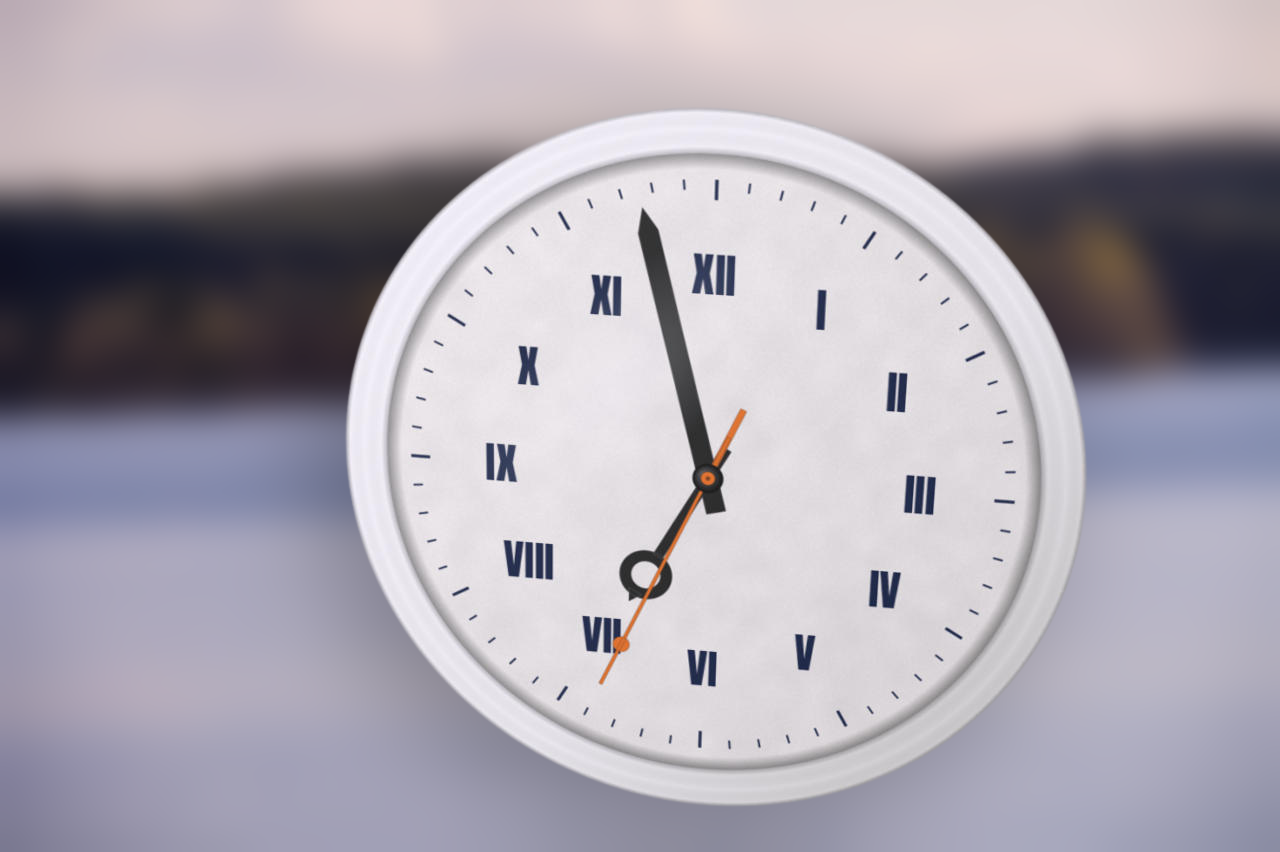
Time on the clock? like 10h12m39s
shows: 6h57m34s
